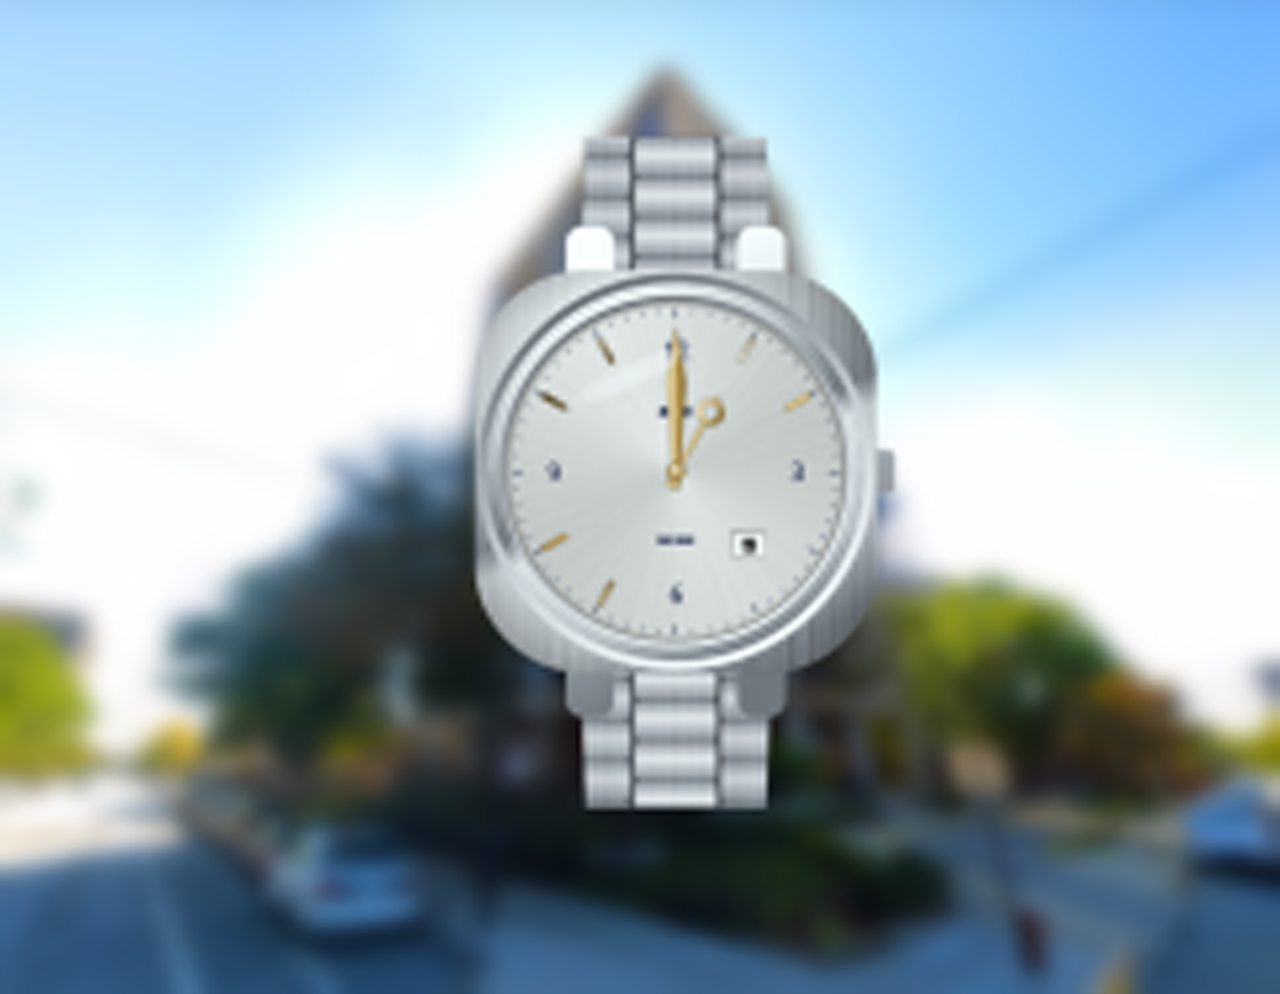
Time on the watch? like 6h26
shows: 1h00
